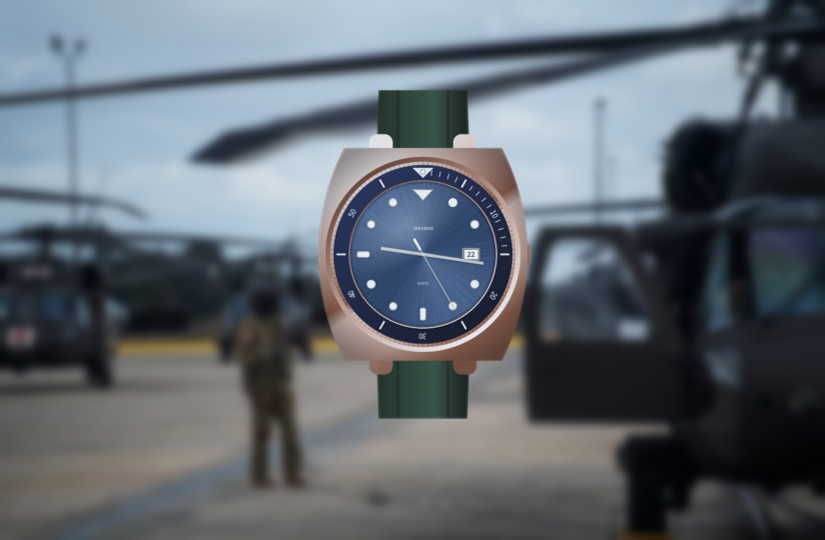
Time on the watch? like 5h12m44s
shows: 9h16m25s
